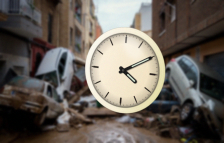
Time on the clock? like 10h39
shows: 4h10
